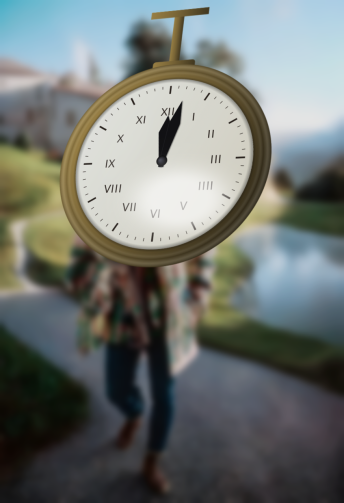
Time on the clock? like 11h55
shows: 12h02
